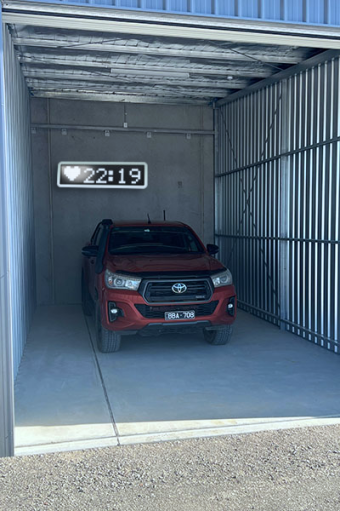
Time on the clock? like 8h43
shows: 22h19
